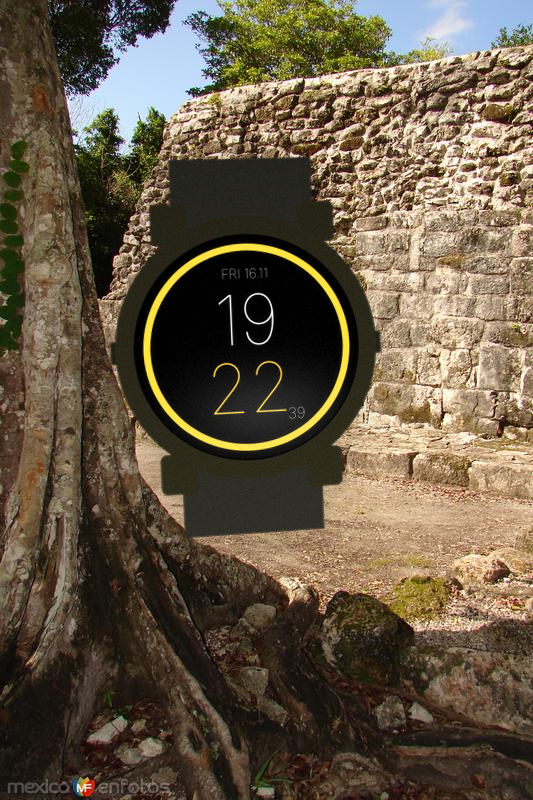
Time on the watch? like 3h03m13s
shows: 19h22m39s
